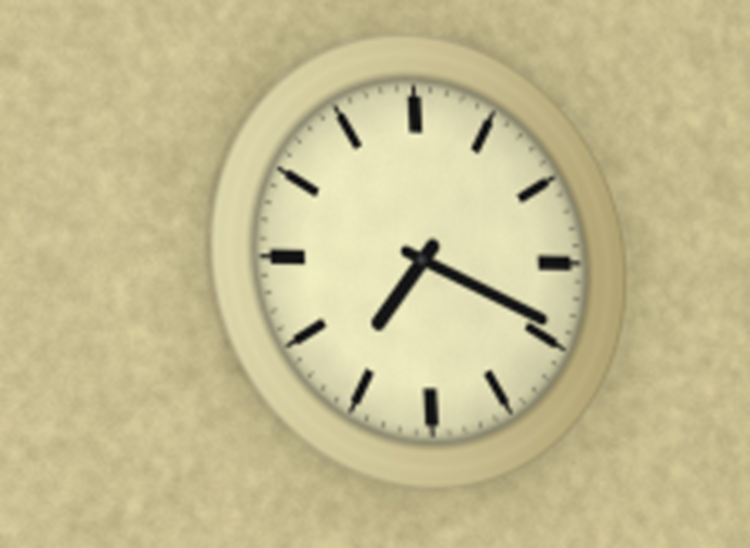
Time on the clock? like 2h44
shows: 7h19
